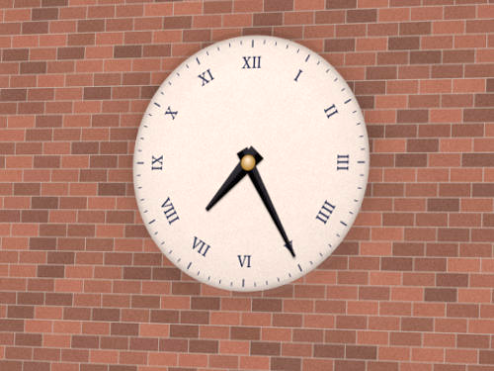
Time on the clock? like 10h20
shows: 7h25
